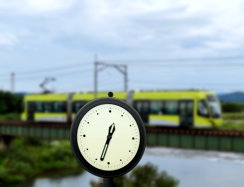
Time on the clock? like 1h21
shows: 12h33
